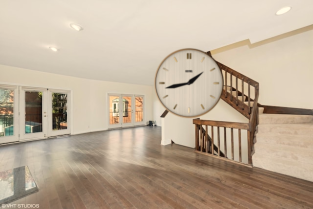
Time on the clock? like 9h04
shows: 1h43
